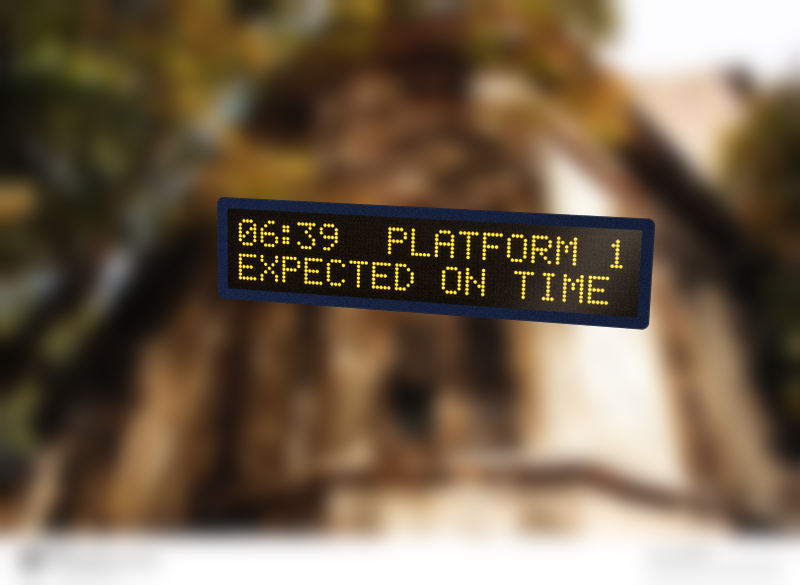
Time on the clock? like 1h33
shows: 6h39
